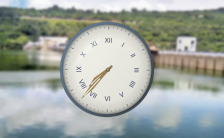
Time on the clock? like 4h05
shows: 7h37
